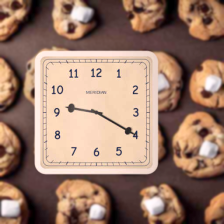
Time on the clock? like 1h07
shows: 9h20
